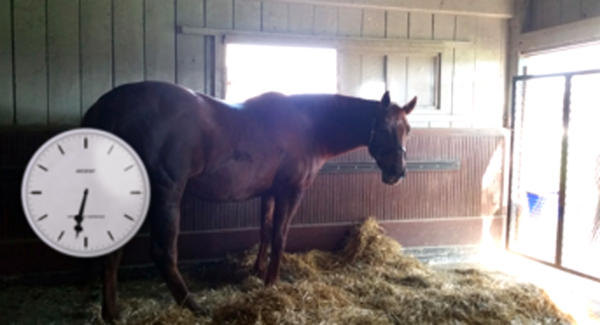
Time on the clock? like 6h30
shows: 6h32
